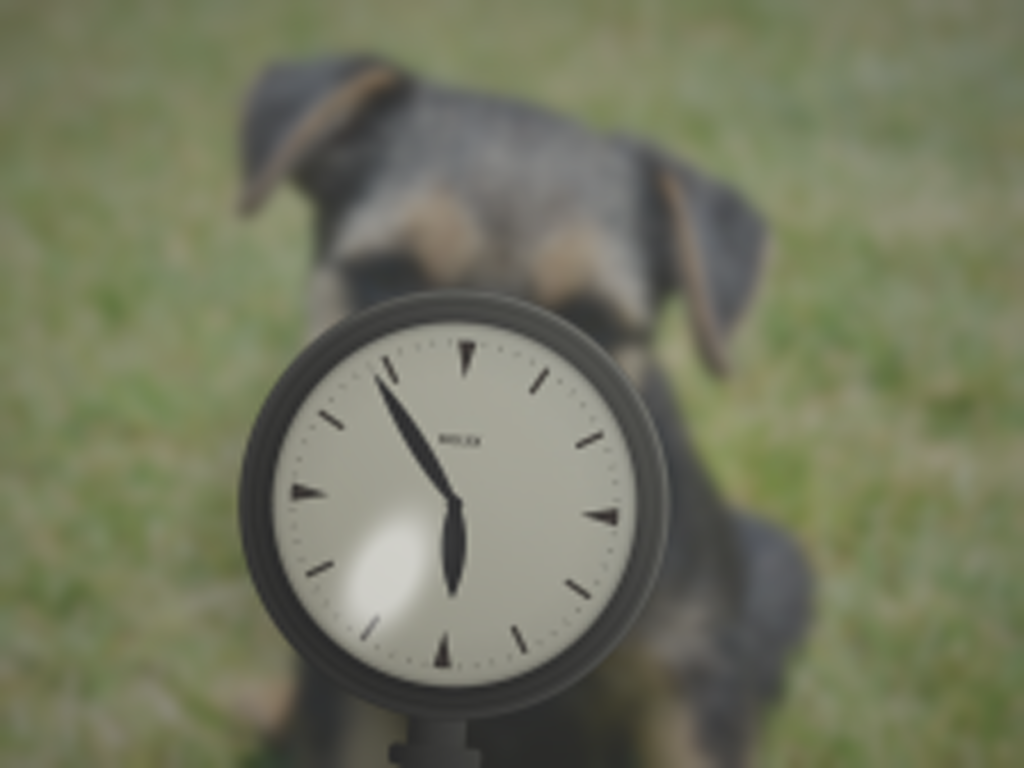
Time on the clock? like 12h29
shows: 5h54
